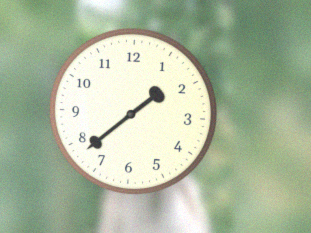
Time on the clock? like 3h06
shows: 1h38
